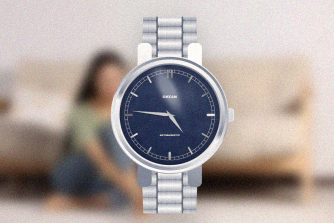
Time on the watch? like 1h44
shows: 4h46
